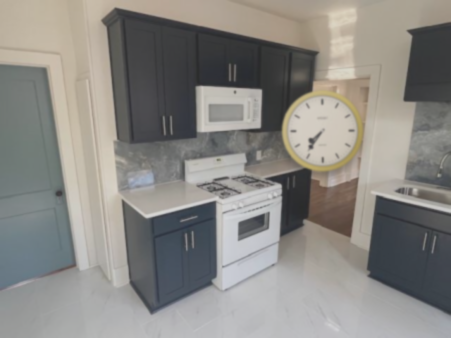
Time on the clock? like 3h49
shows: 7h36
